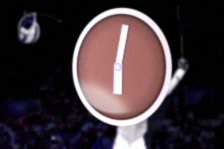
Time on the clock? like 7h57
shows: 6h02
